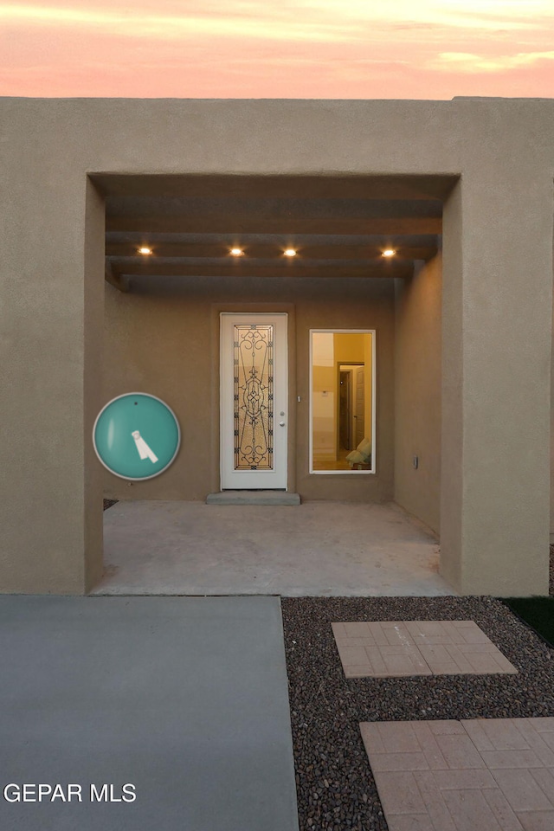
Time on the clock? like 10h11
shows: 5h24
